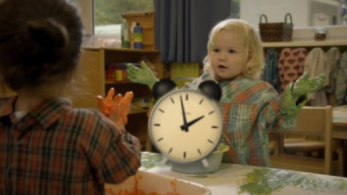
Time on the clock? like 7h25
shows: 1h58
